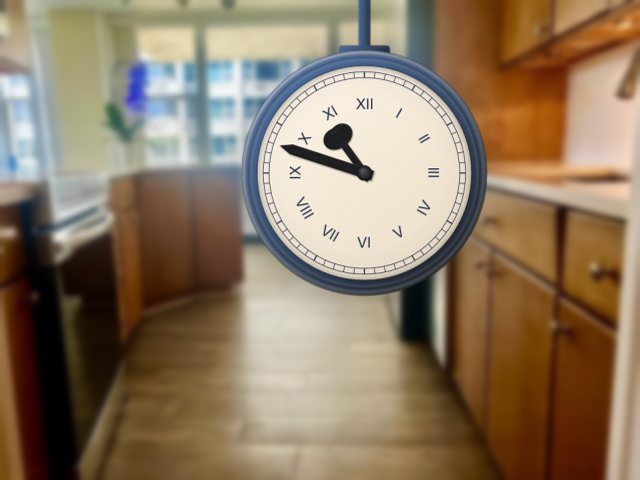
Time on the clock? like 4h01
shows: 10h48
